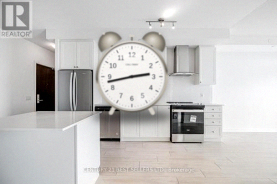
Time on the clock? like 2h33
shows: 2h43
